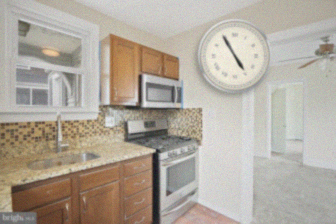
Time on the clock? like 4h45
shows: 4h55
